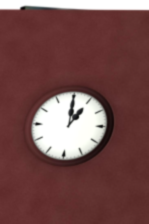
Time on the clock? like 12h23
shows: 1h00
